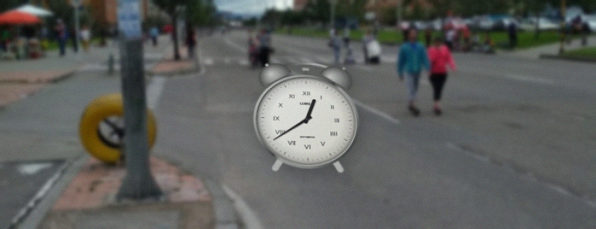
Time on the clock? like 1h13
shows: 12h39
